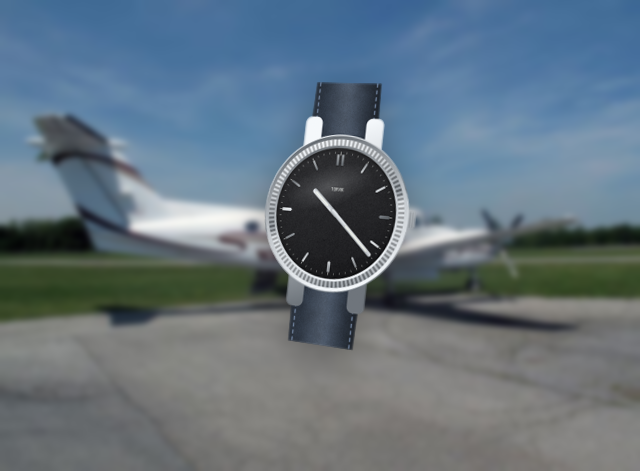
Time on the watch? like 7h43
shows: 10h22
